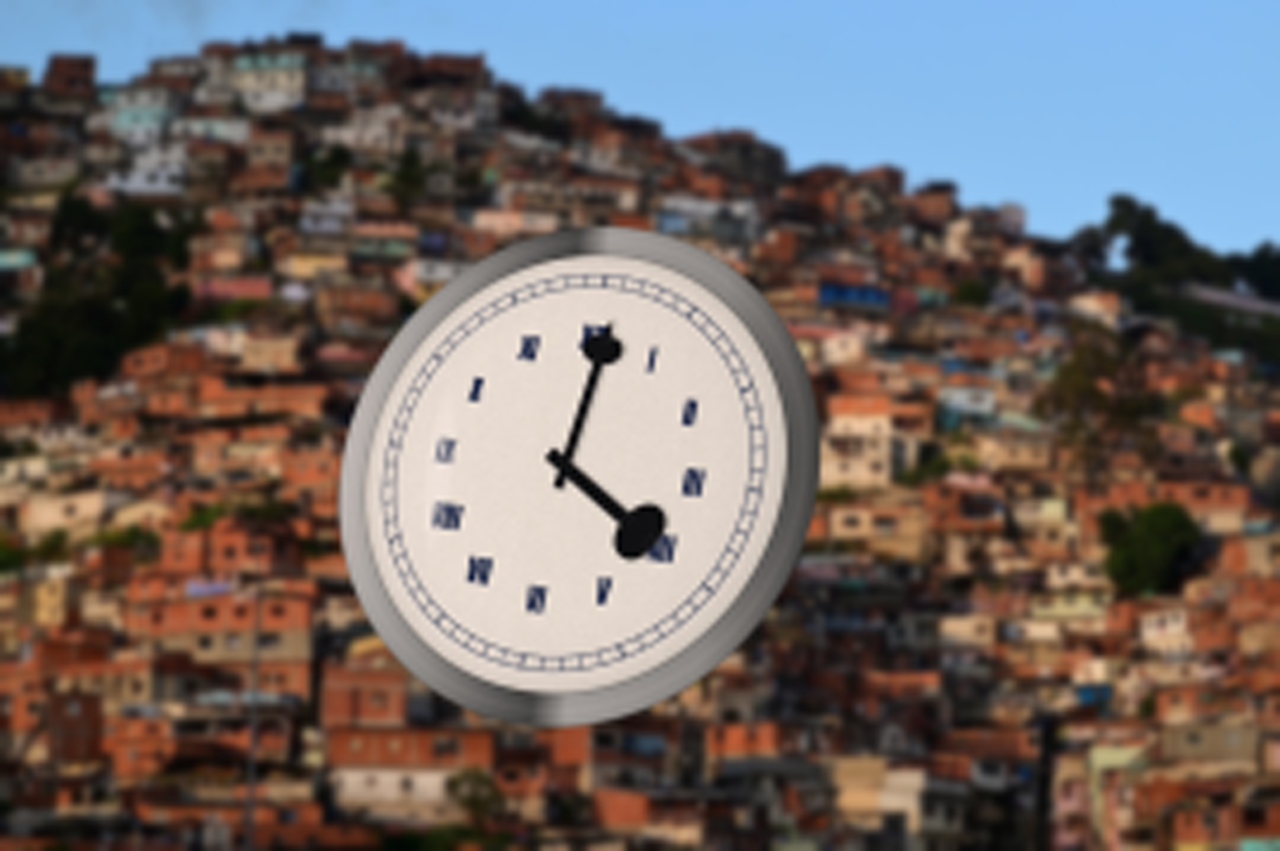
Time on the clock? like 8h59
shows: 4h01
